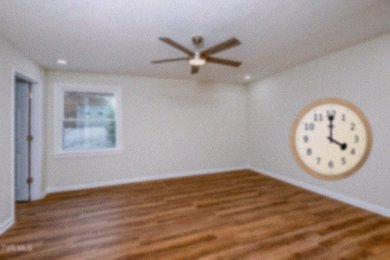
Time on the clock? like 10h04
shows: 4h00
